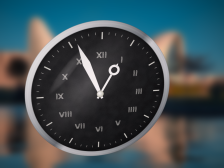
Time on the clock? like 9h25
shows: 12h56
